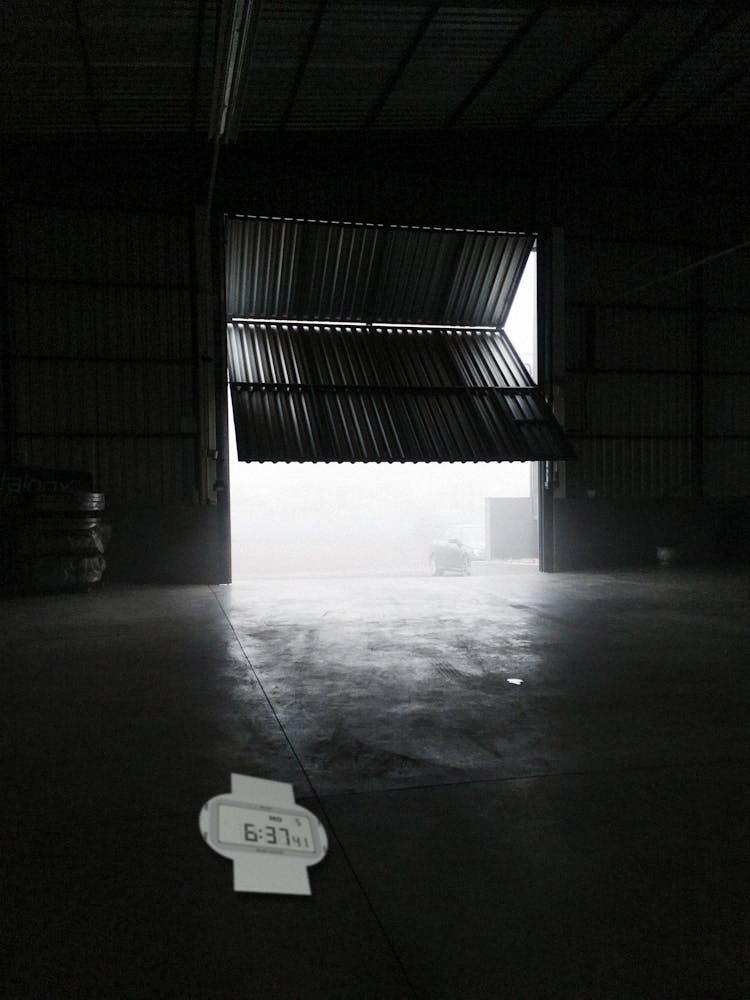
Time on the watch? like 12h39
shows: 6h37
